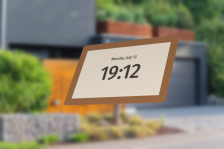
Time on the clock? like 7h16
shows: 19h12
